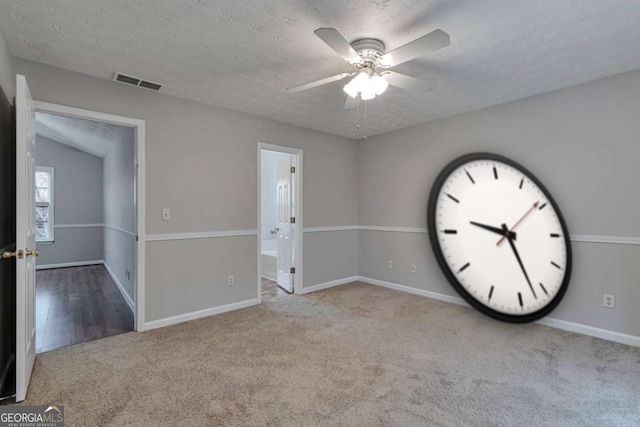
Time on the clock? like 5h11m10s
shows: 9h27m09s
